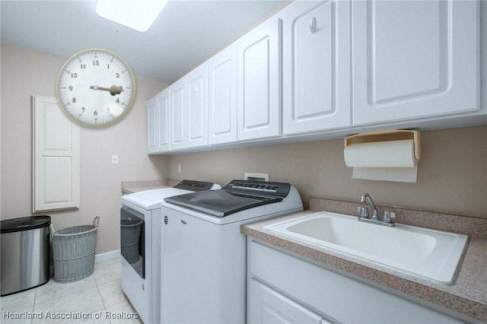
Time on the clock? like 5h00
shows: 3h16
